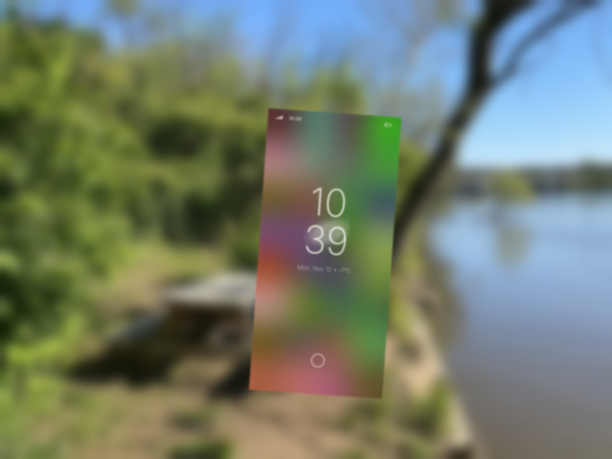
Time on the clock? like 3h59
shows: 10h39
